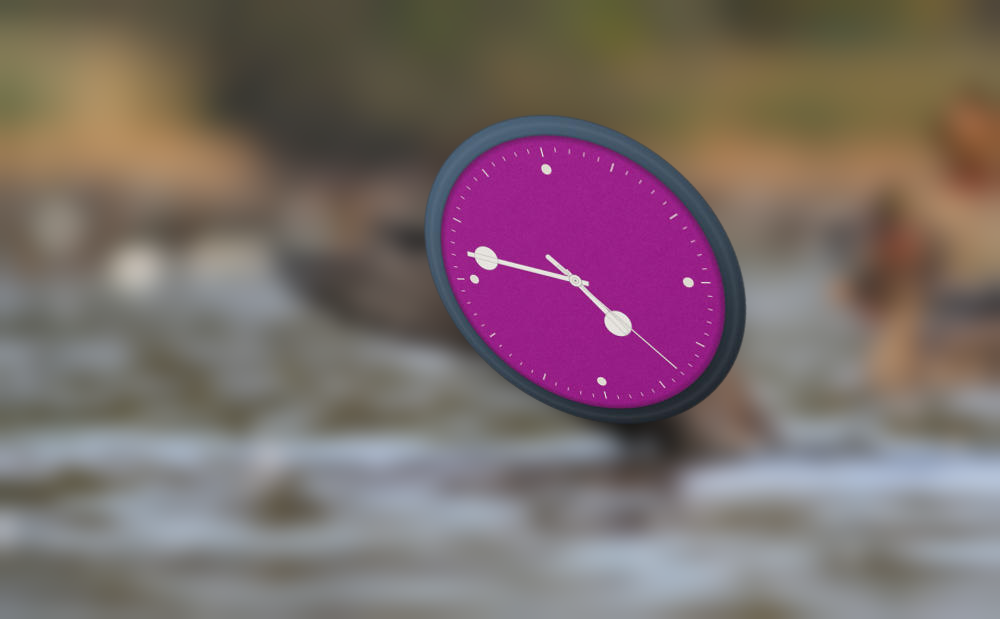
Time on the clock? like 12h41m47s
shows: 4h47m23s
